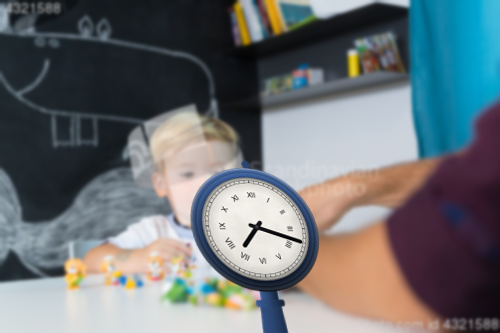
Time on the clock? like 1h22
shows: 7h18
